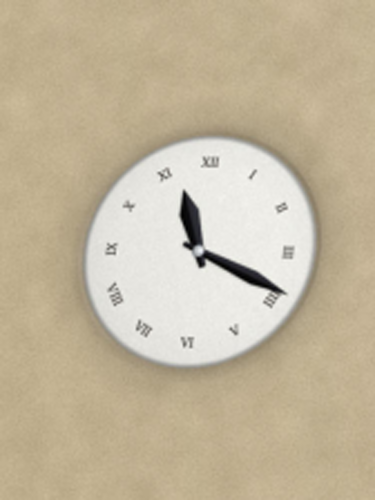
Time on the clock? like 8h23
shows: 11h19
